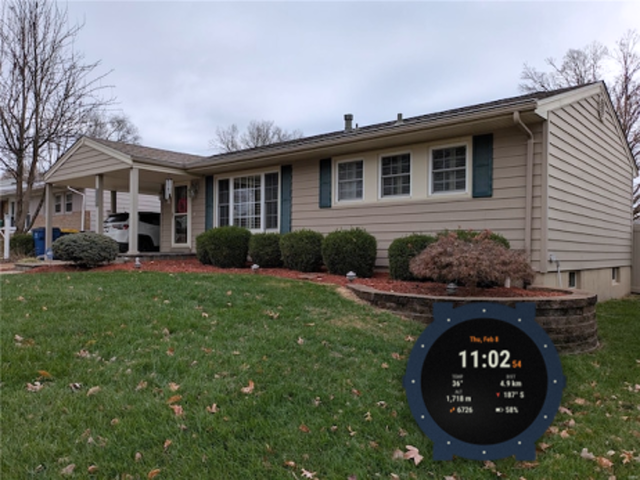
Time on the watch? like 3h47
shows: 11h02
